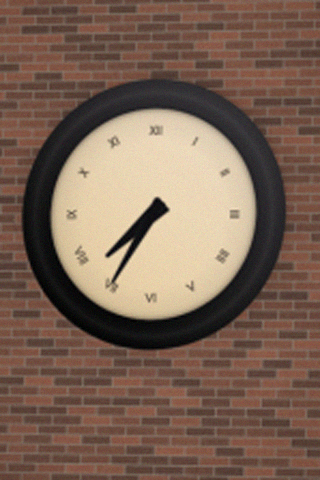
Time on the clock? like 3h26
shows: 7h35
